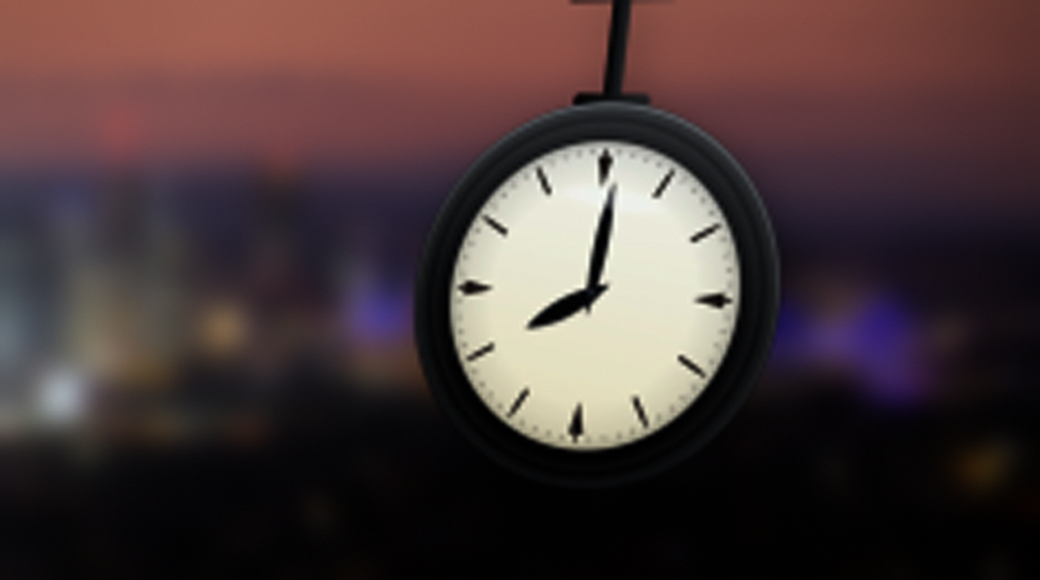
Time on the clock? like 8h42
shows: 8h01
